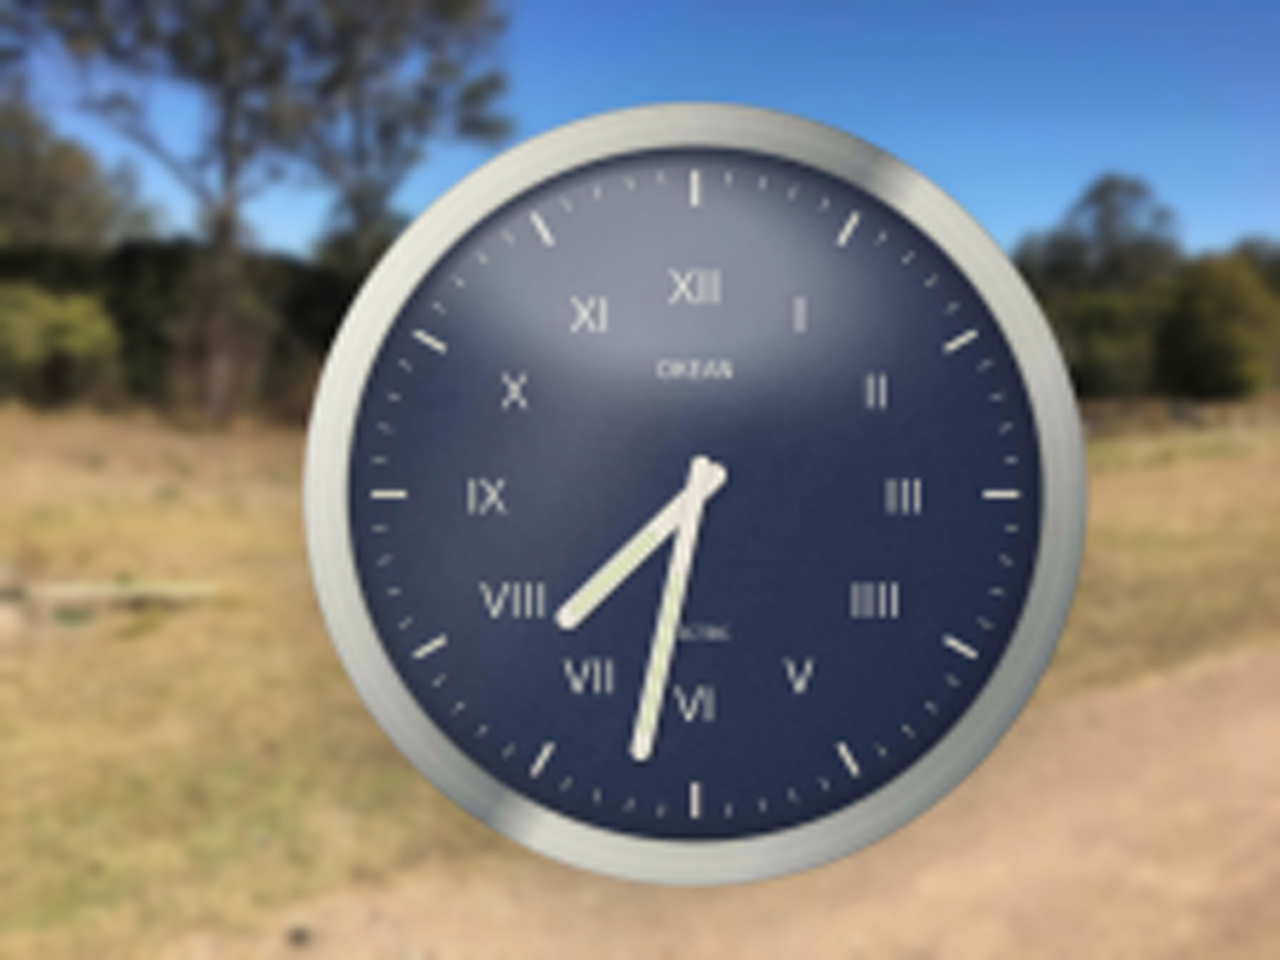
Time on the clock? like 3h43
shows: 7h32
